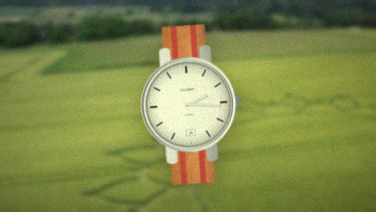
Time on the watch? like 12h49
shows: 2h16
